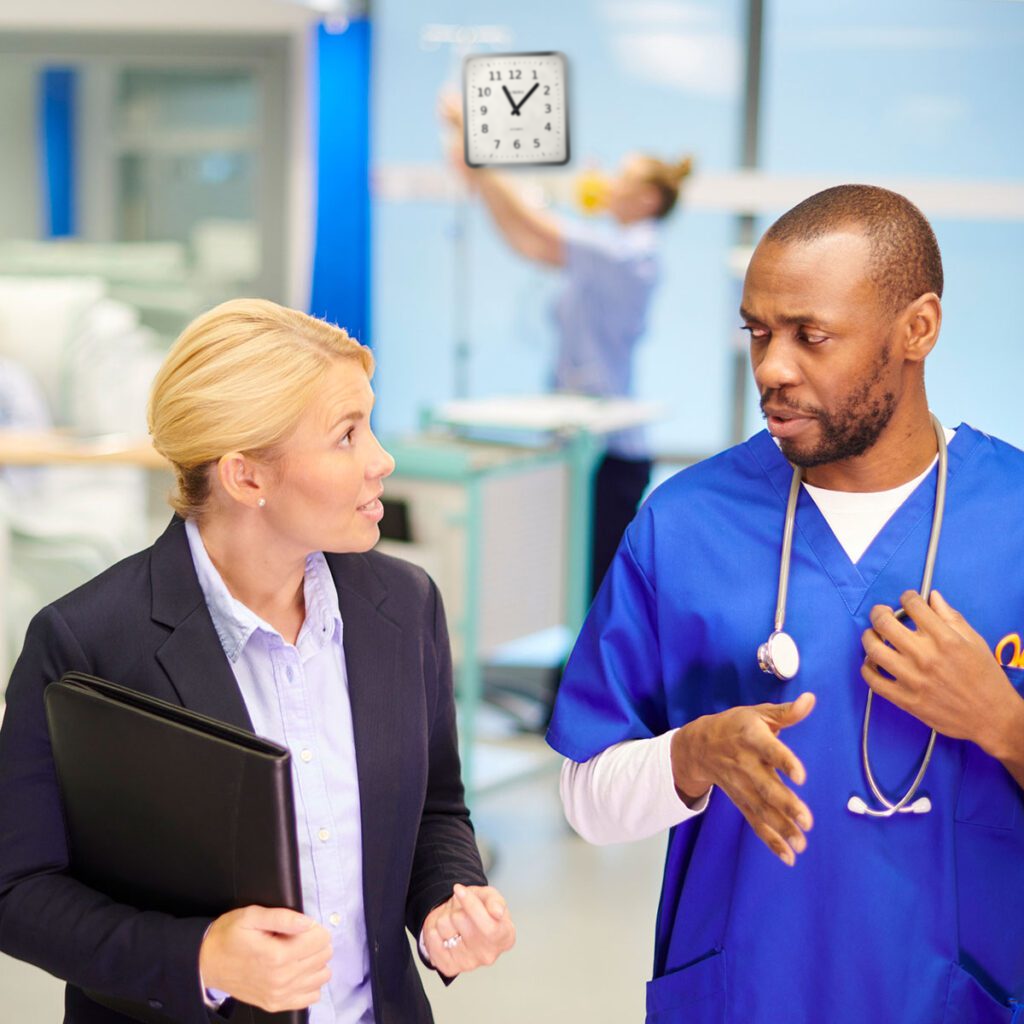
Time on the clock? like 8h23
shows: 11h07
